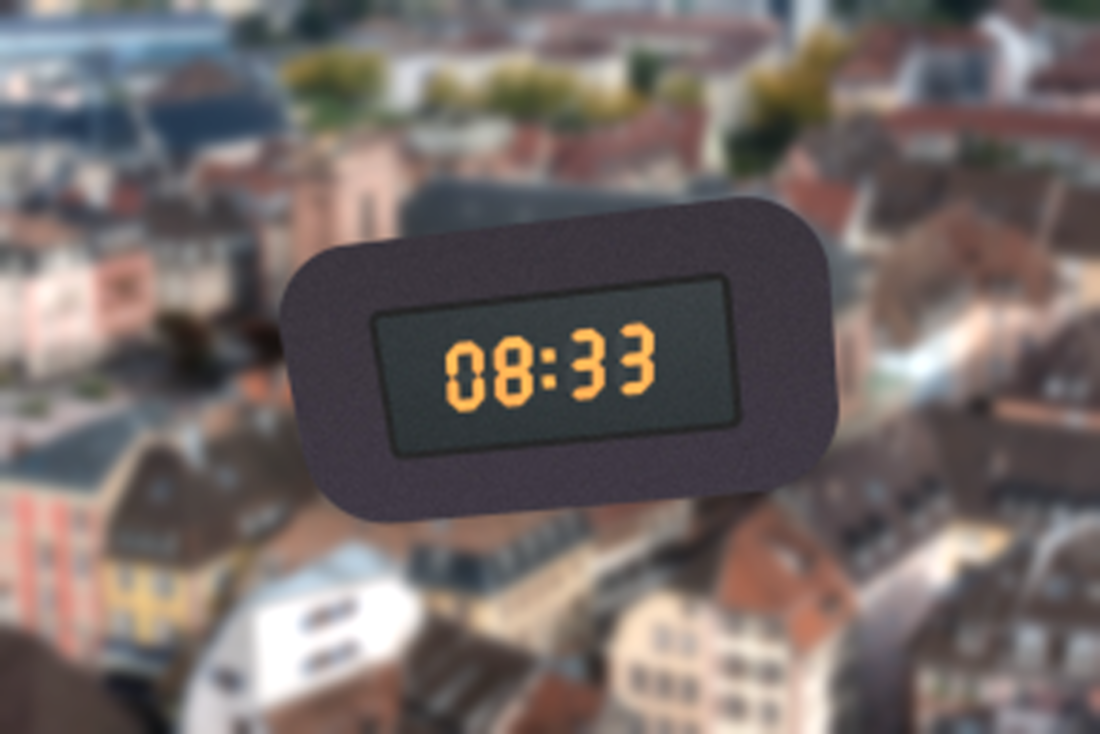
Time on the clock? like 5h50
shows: 8h33
